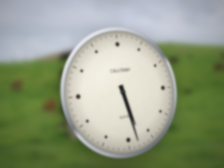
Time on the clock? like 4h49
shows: 5h28
